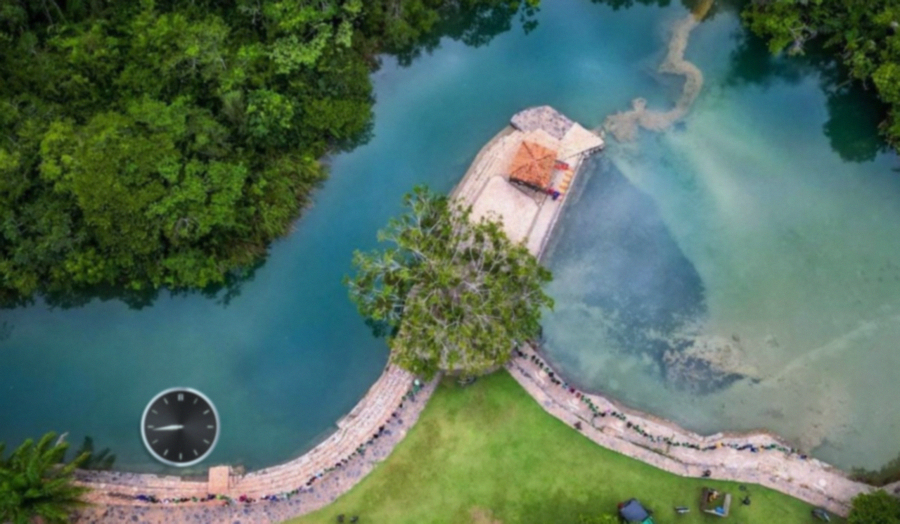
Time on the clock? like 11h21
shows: 8h44
